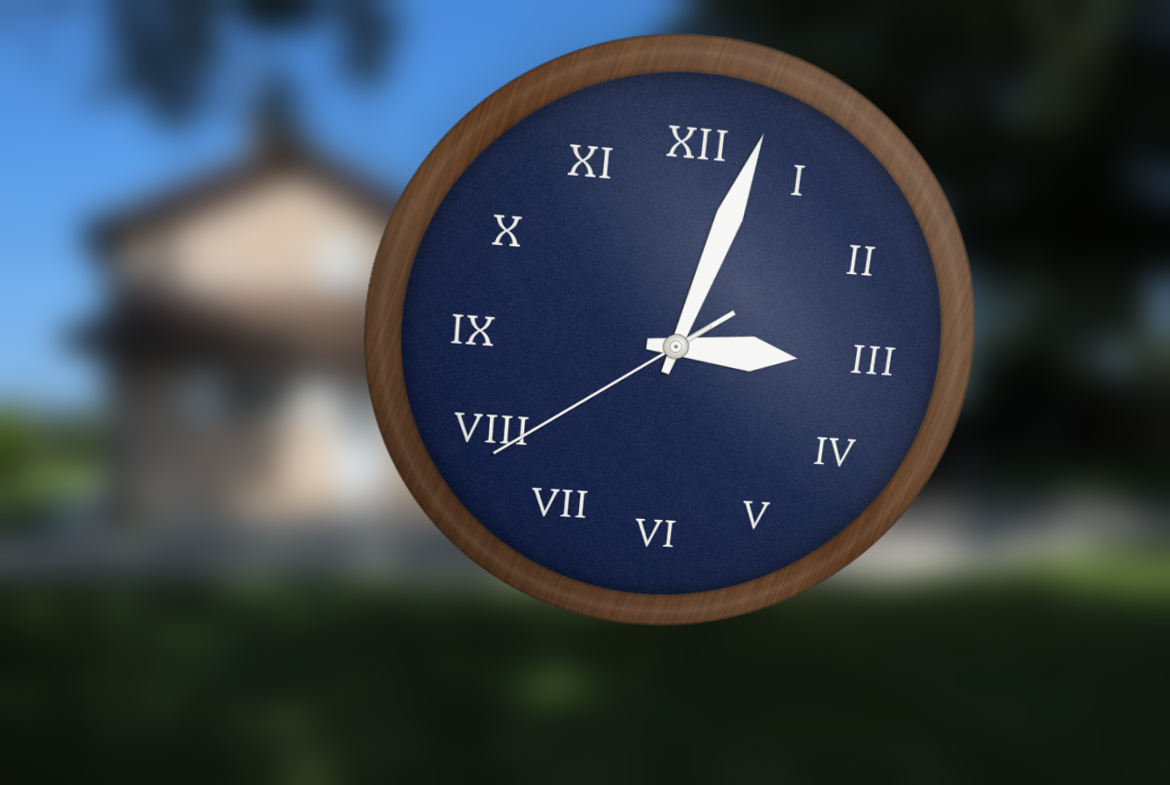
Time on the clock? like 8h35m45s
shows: 3h02m39s
